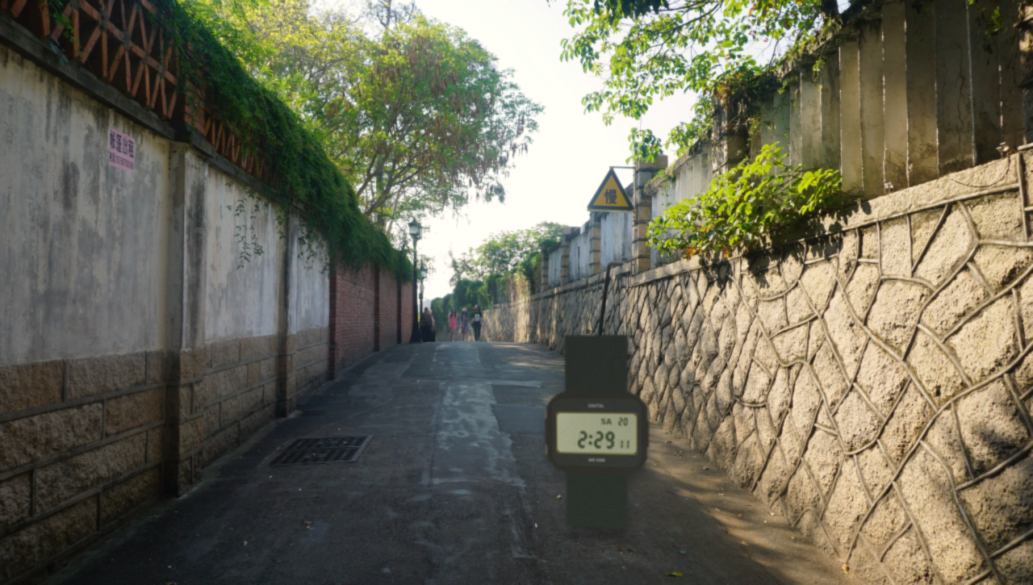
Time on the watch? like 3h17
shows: 2h29
